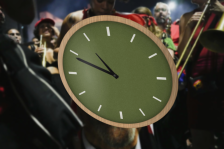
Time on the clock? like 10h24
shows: 10h49
